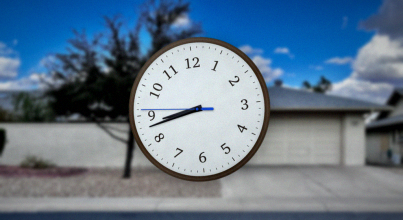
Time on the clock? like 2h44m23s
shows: 8h42m46s
